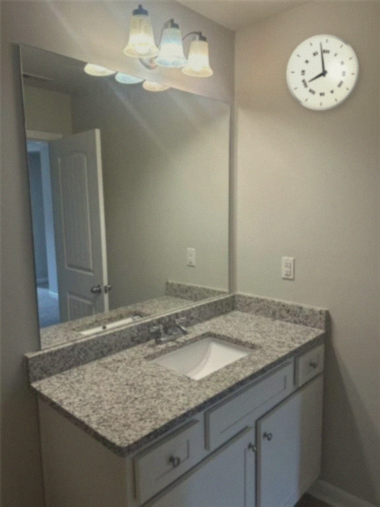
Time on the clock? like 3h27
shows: 7h58
